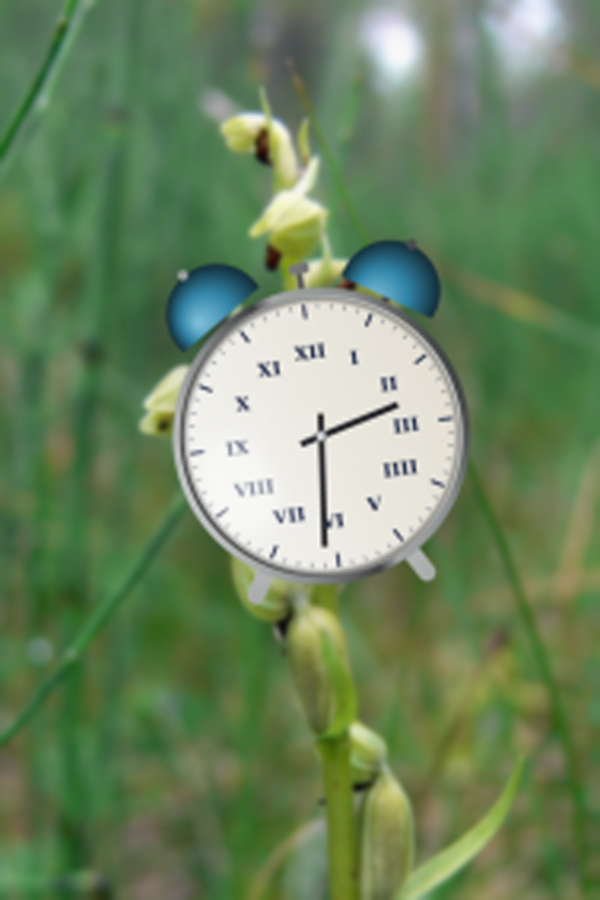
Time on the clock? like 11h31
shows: 2h31
